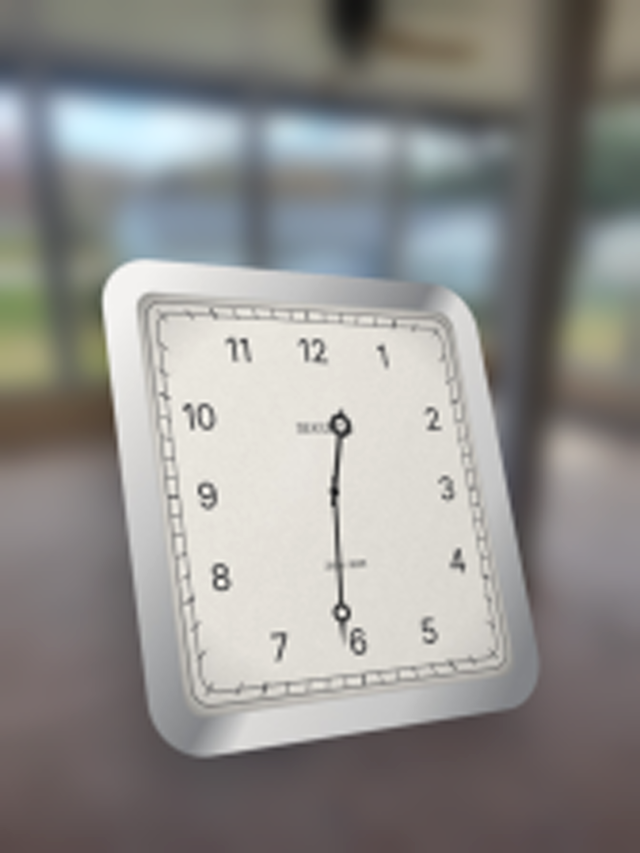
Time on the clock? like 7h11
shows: 12h31
